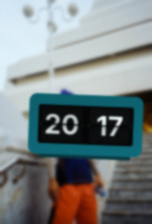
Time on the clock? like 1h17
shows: 20h17
